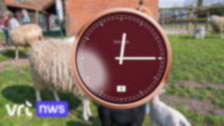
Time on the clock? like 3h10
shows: 12h15
